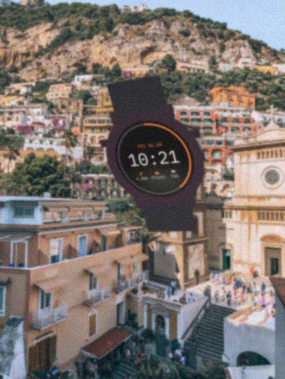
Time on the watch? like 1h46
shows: 10h21
